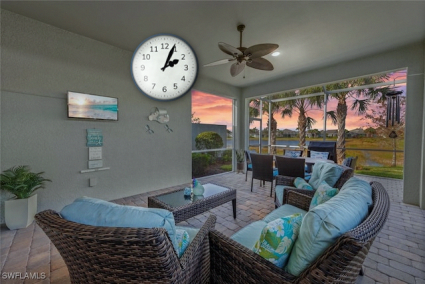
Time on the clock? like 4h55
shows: 2h04
